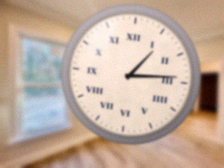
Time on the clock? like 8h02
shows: 1h14
